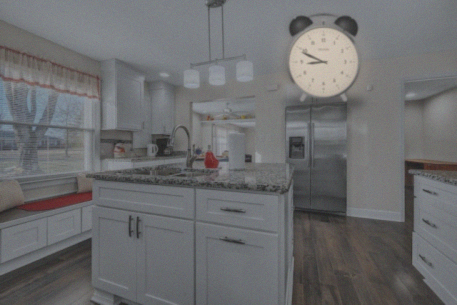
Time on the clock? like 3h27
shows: 8h49
